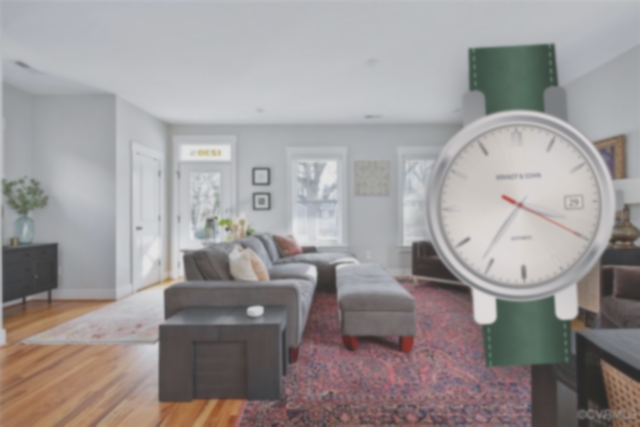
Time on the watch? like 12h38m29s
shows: 3h36m20s
